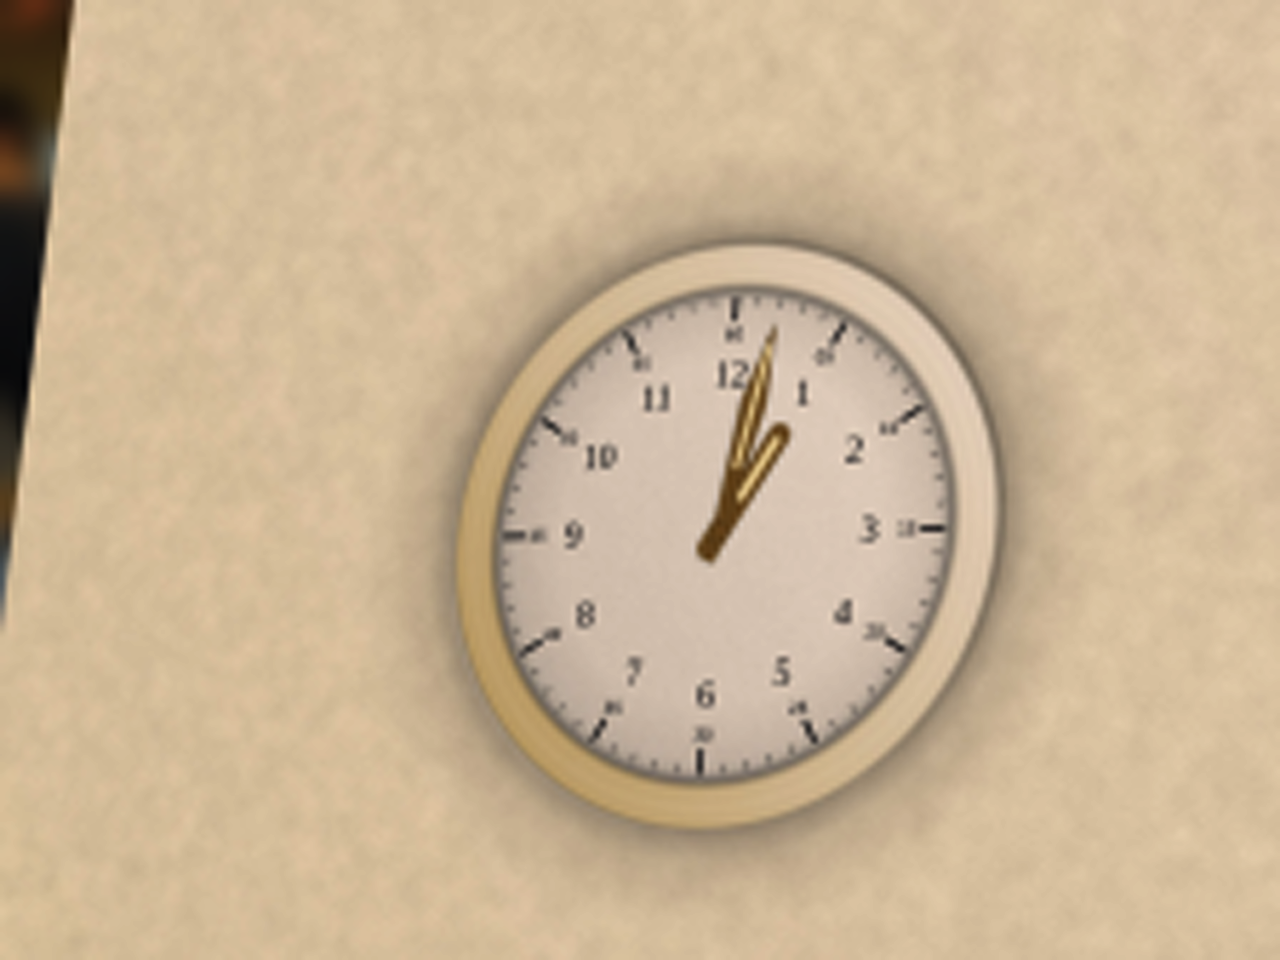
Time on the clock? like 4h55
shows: 1h02
